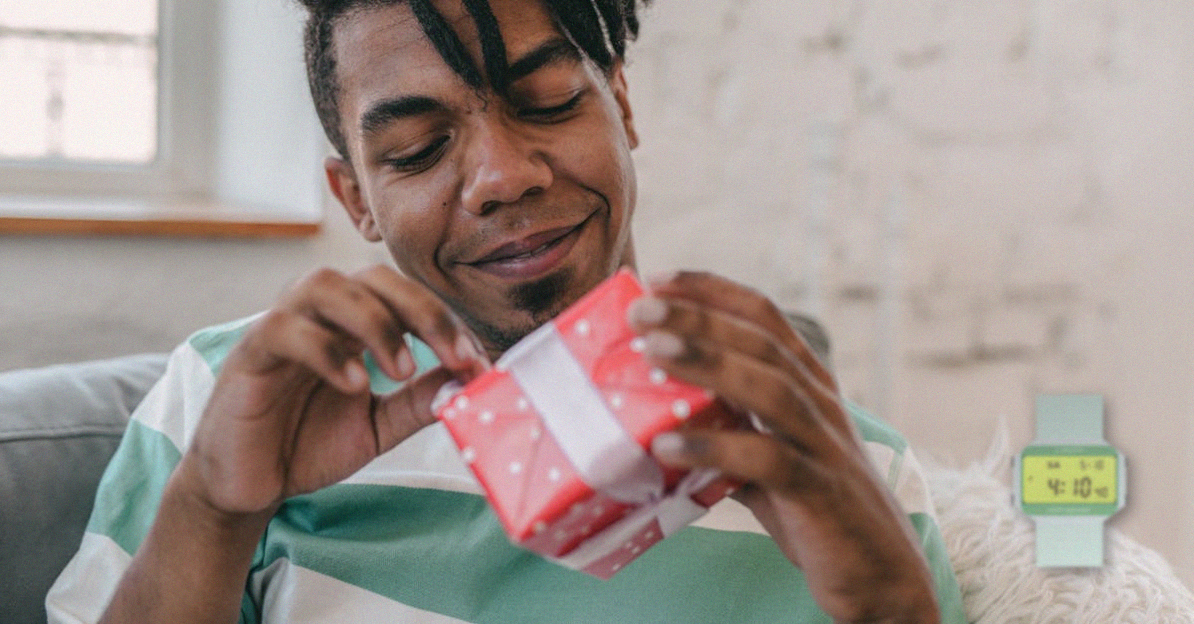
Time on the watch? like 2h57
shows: 4h10
